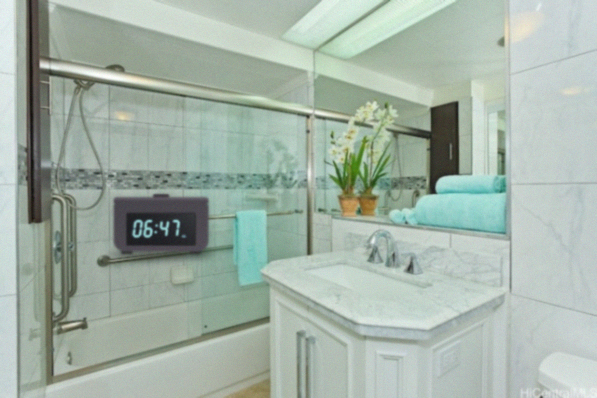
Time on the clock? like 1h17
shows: 6h47
